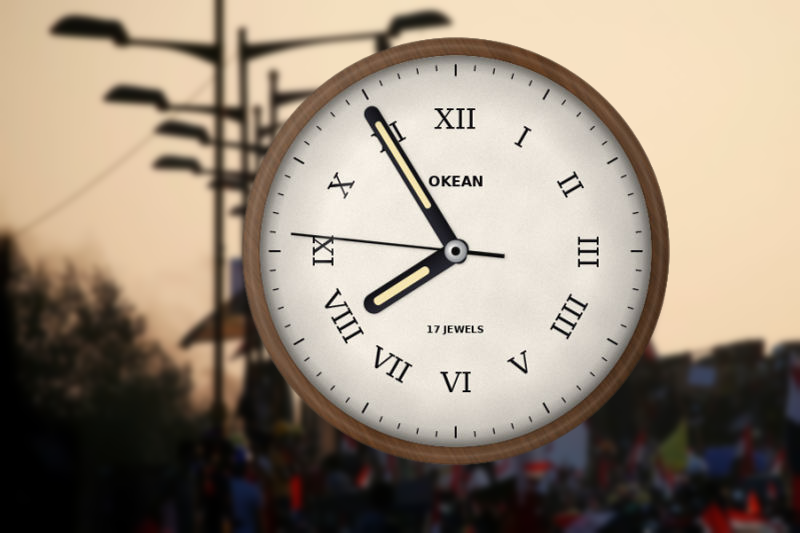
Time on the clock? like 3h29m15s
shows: 7h54m46s
